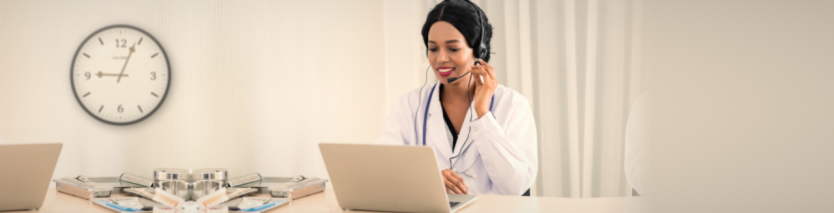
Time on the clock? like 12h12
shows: 9h04
